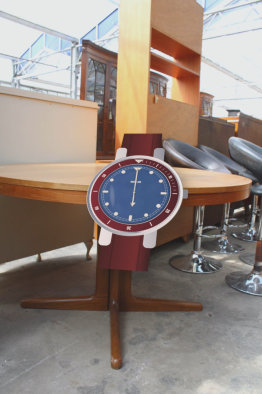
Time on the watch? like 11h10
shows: 6h00
